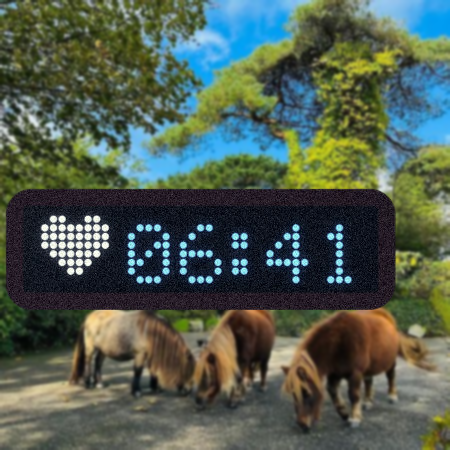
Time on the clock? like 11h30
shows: 6h41
